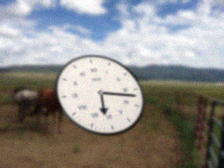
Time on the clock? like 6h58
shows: 6h17
